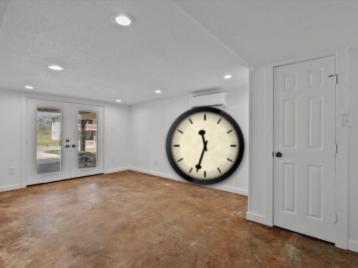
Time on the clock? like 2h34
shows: 11h33
